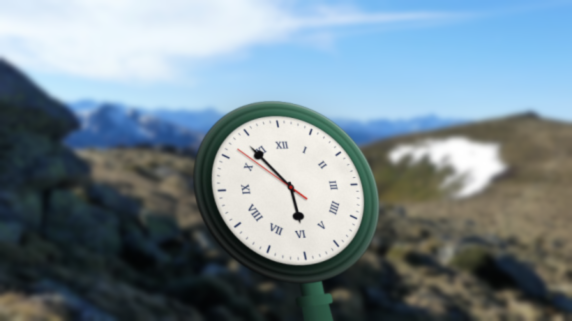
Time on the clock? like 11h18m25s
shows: 5h53m52s
